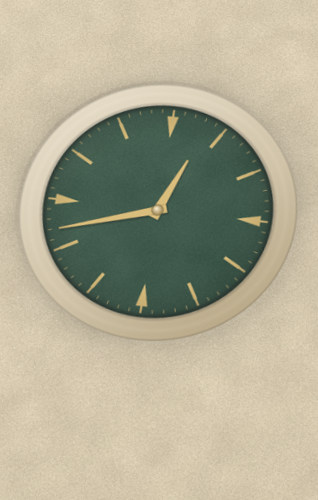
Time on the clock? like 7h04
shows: 12h42
